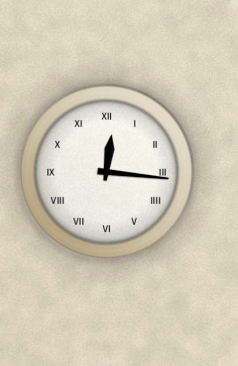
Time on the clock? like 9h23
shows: 12h16
